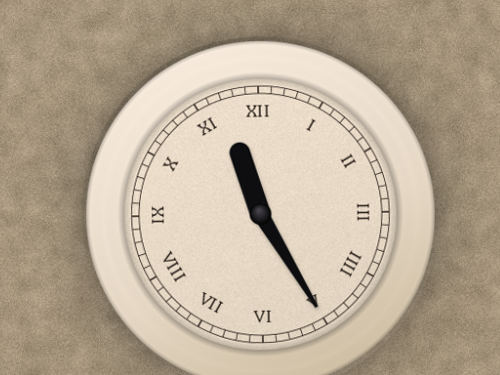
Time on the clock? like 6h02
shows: 11h25
